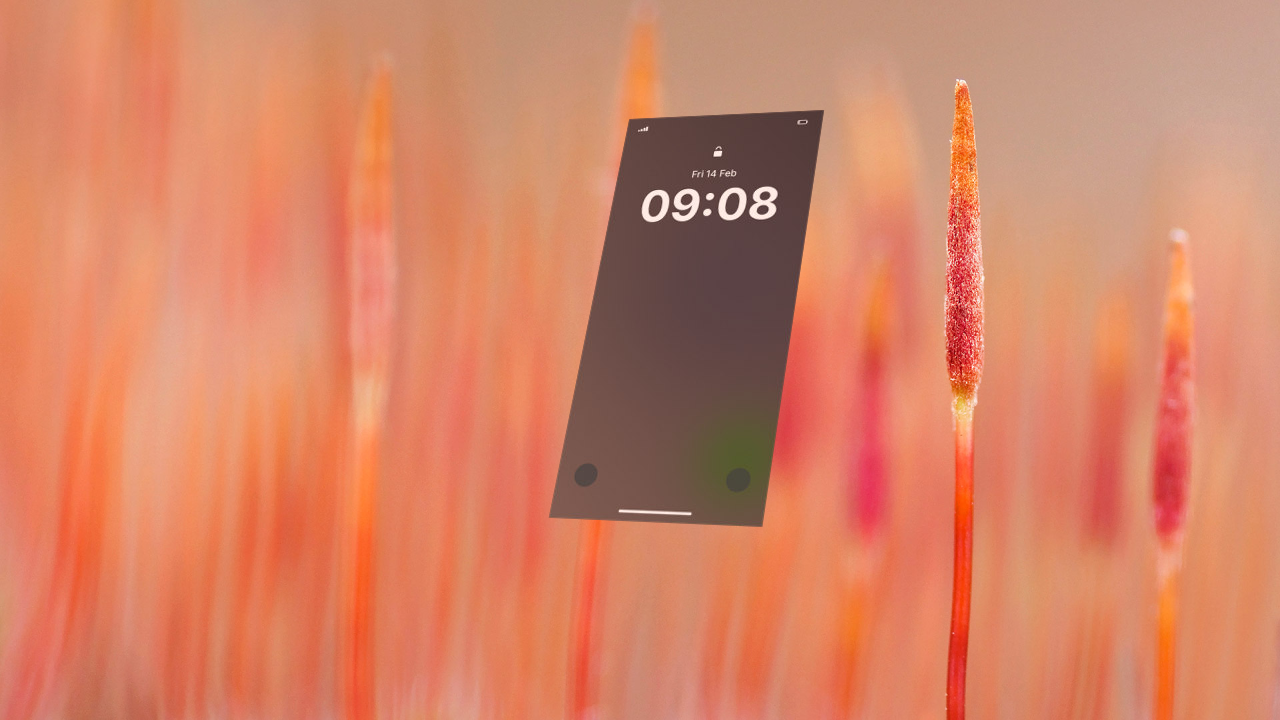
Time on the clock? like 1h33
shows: 9h08
